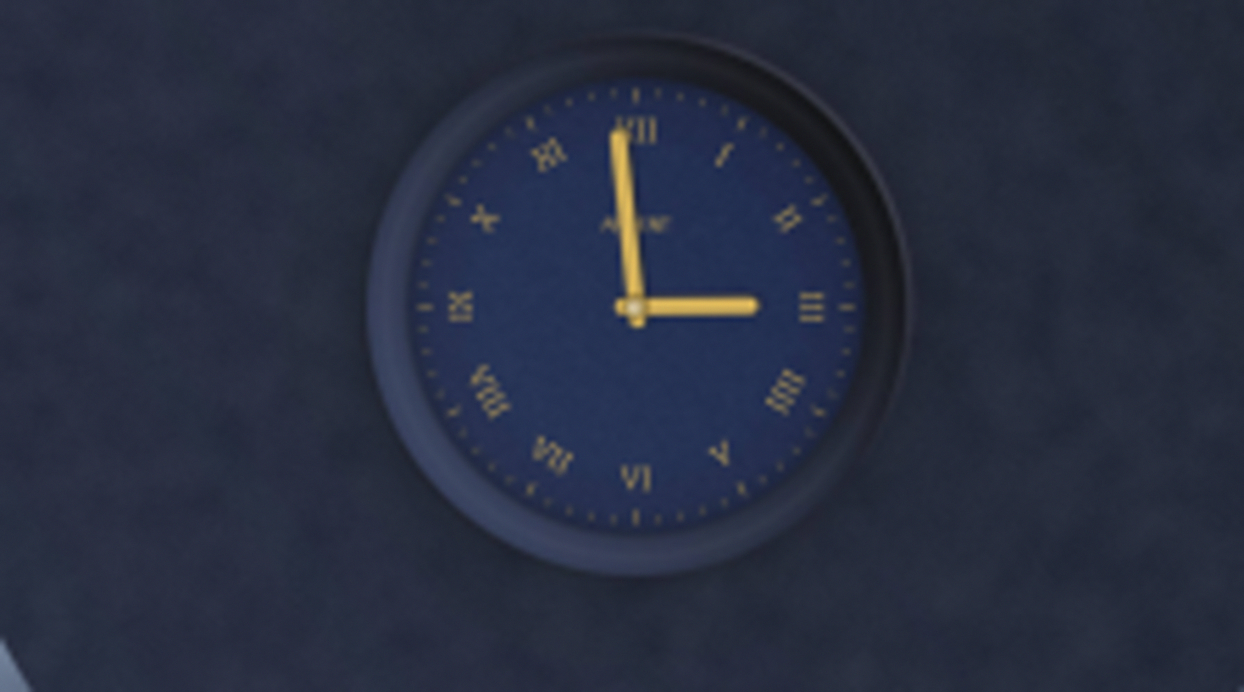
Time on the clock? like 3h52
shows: 2h59
